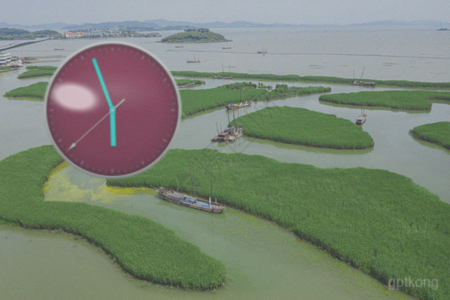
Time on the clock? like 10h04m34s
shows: 5h56m38s
